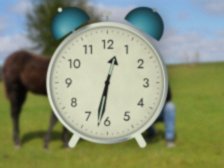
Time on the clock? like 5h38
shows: 12h32
